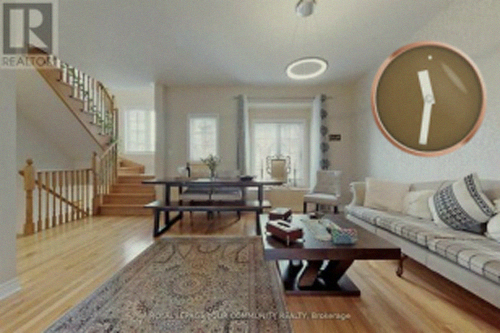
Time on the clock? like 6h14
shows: 11h31
